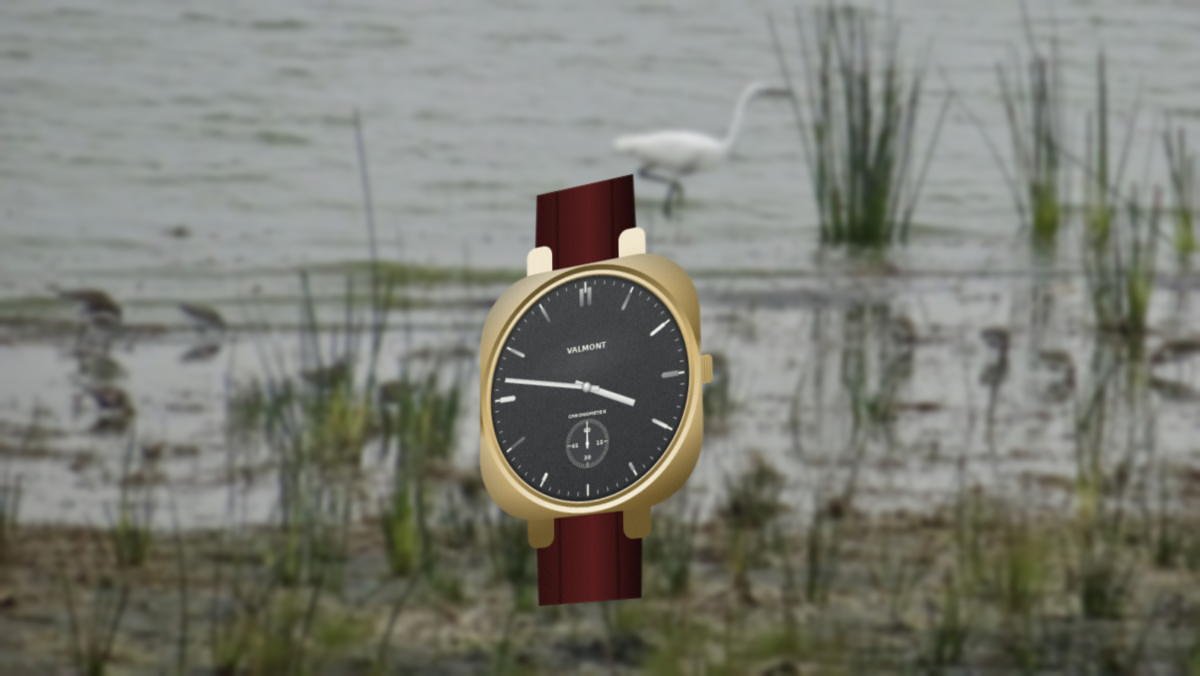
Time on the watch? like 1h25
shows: 3h47
